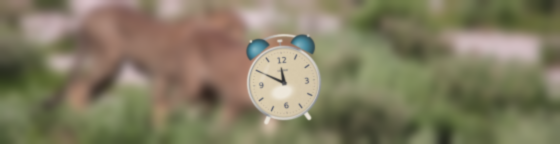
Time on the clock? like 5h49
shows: 11h50
